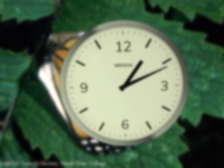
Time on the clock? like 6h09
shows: 1h11
